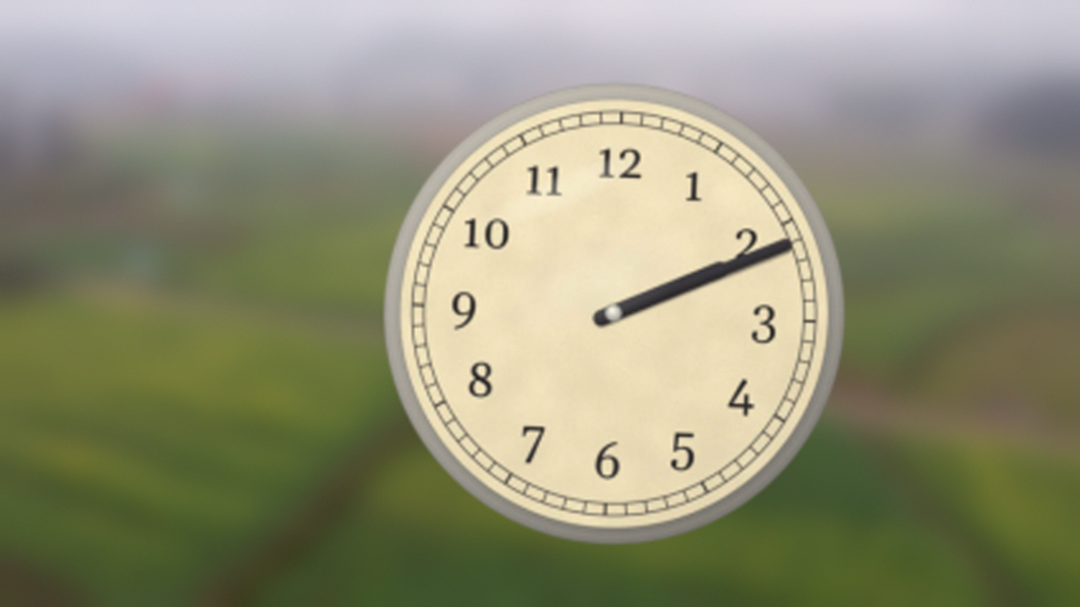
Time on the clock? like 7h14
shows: 2h11
